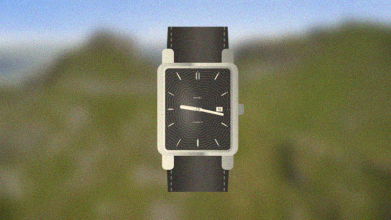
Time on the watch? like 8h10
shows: 9h17
